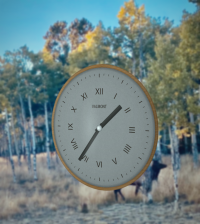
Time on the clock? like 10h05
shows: 1h36
